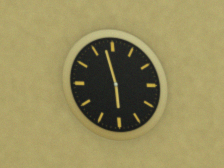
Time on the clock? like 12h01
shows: 5h58
